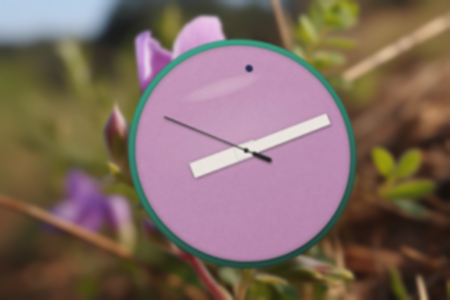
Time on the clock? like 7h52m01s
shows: 8h10m48s
